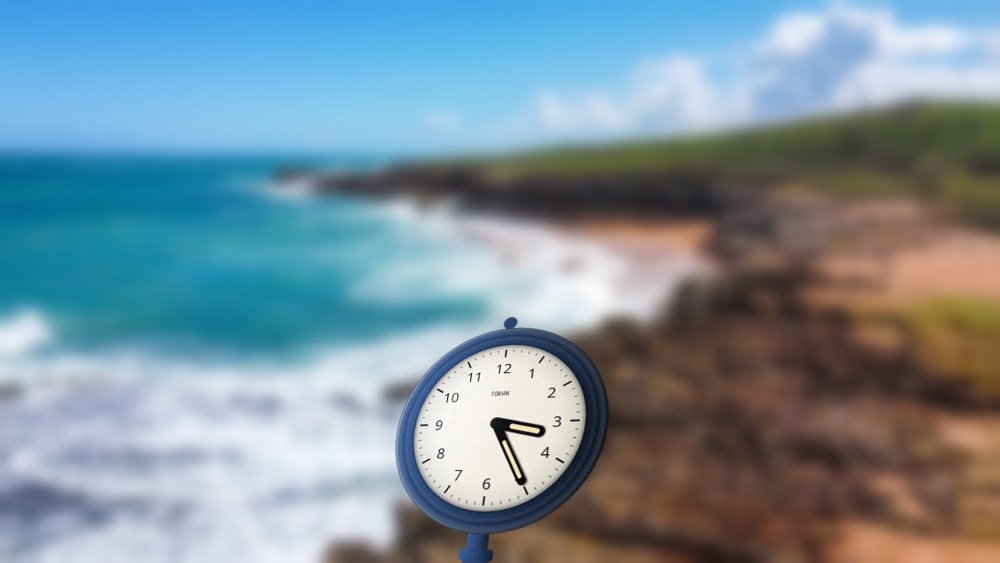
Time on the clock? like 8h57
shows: 3h25
